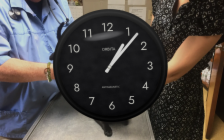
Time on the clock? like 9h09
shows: 1h07
